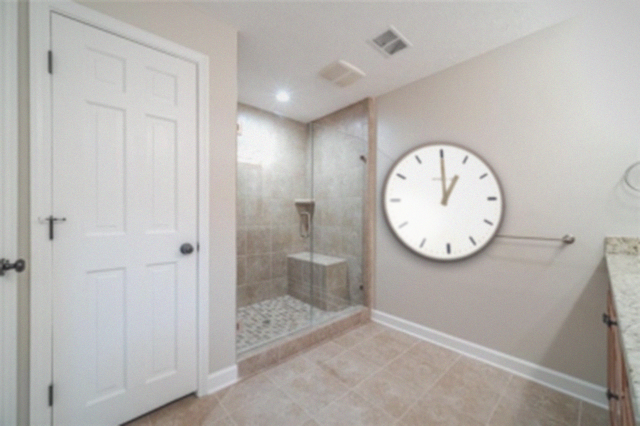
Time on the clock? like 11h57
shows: 1h00
